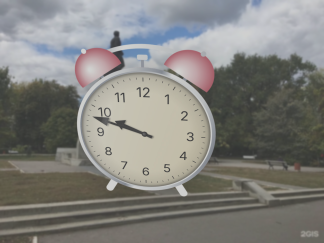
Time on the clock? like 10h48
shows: 9h48
